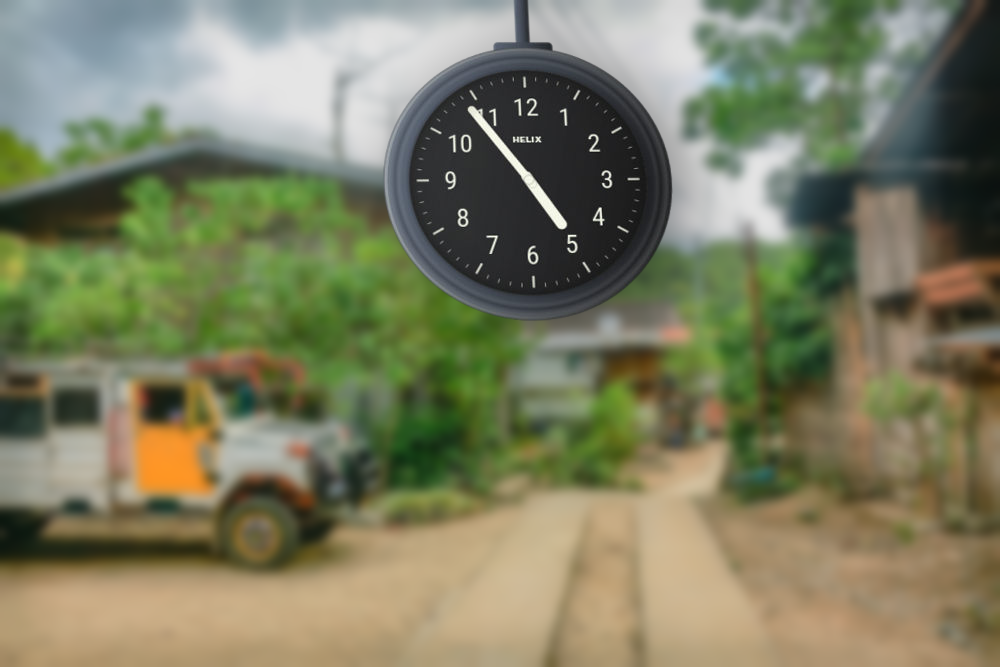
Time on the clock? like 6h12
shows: 4h54
